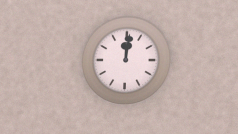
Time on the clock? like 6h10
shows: 12h01
